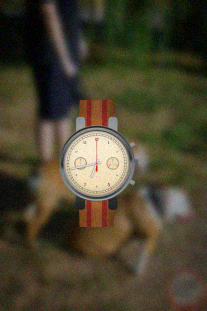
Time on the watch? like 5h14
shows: 6h43
